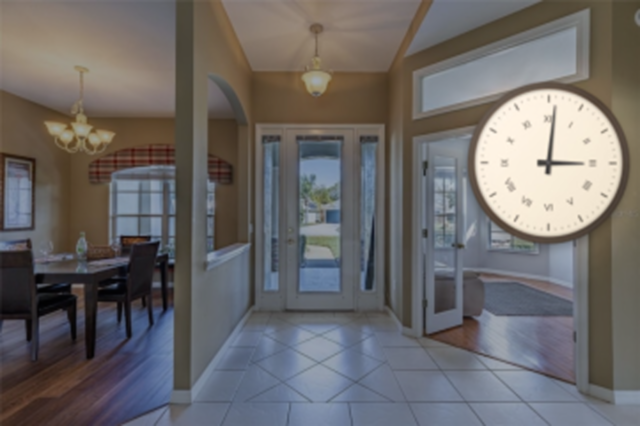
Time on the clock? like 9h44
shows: 3h01
